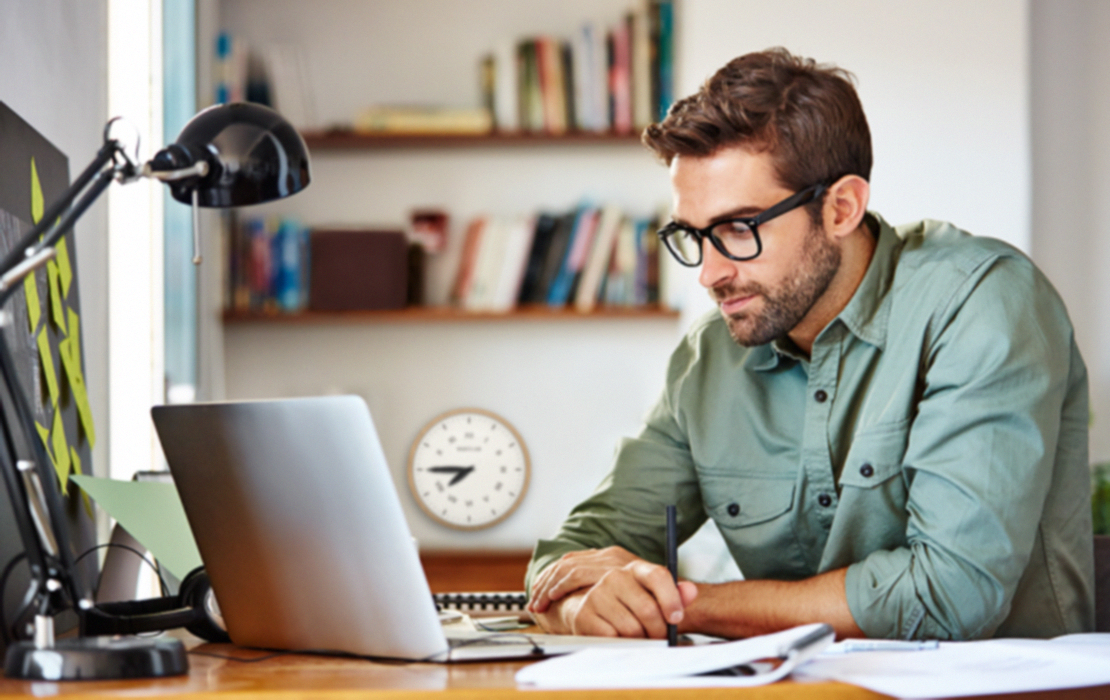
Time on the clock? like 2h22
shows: 7h45
